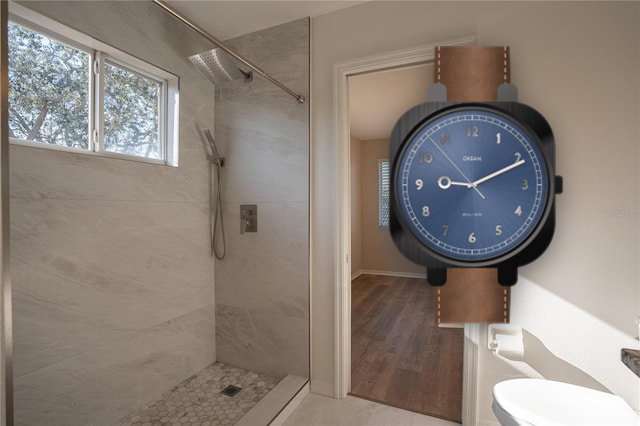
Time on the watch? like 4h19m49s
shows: 9h10m53s
